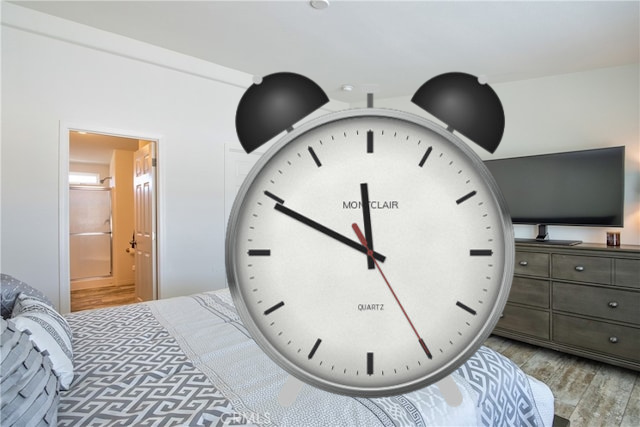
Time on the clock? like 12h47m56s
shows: 11h49m25s
